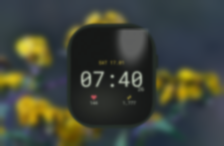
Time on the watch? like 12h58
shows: 7h40
